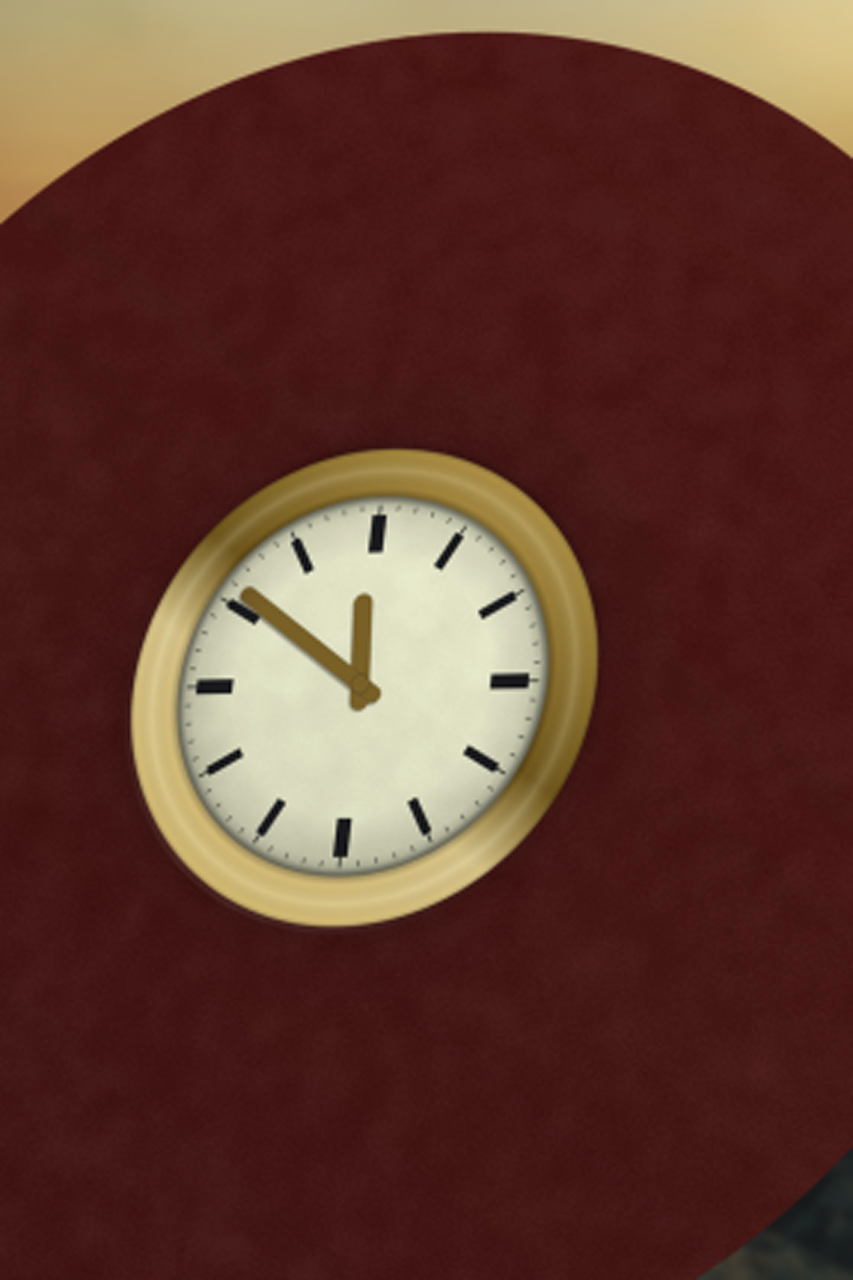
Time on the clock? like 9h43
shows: 11h51
